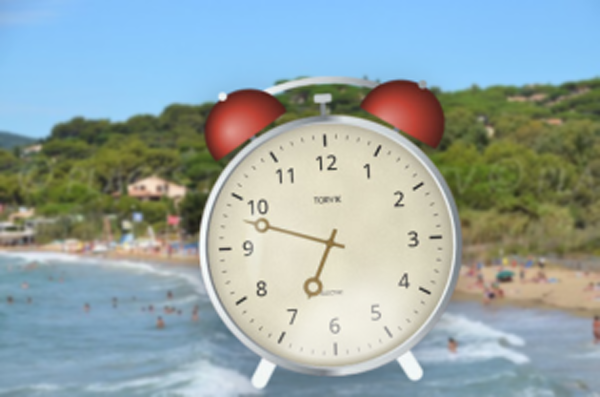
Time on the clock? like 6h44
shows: 6h48
